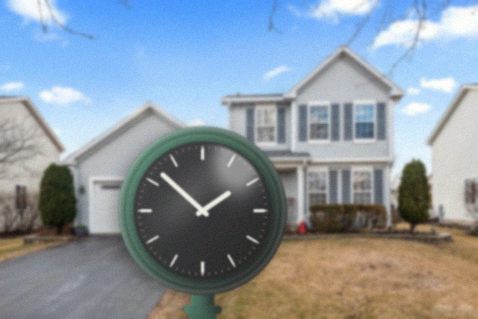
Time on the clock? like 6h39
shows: 1h52
